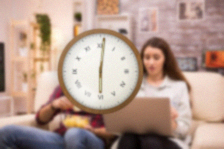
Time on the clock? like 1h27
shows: 6h01
